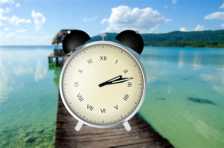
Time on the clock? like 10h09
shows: 2h13
